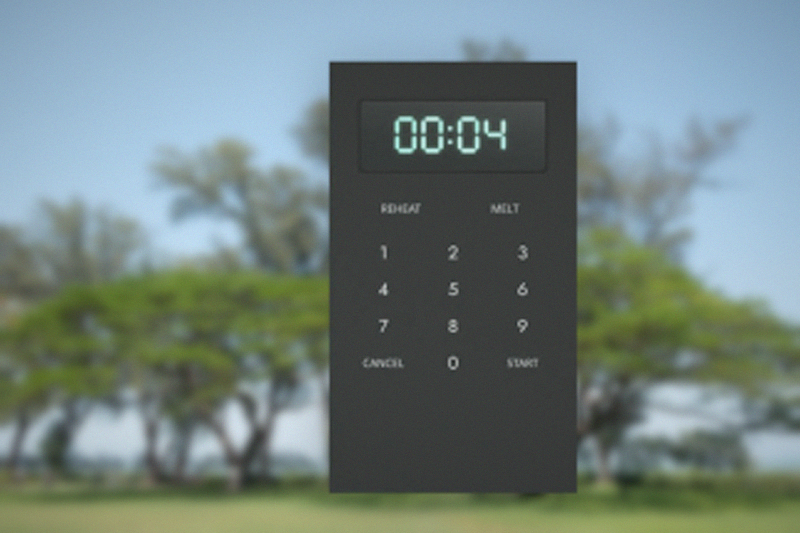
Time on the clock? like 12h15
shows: 0h04
